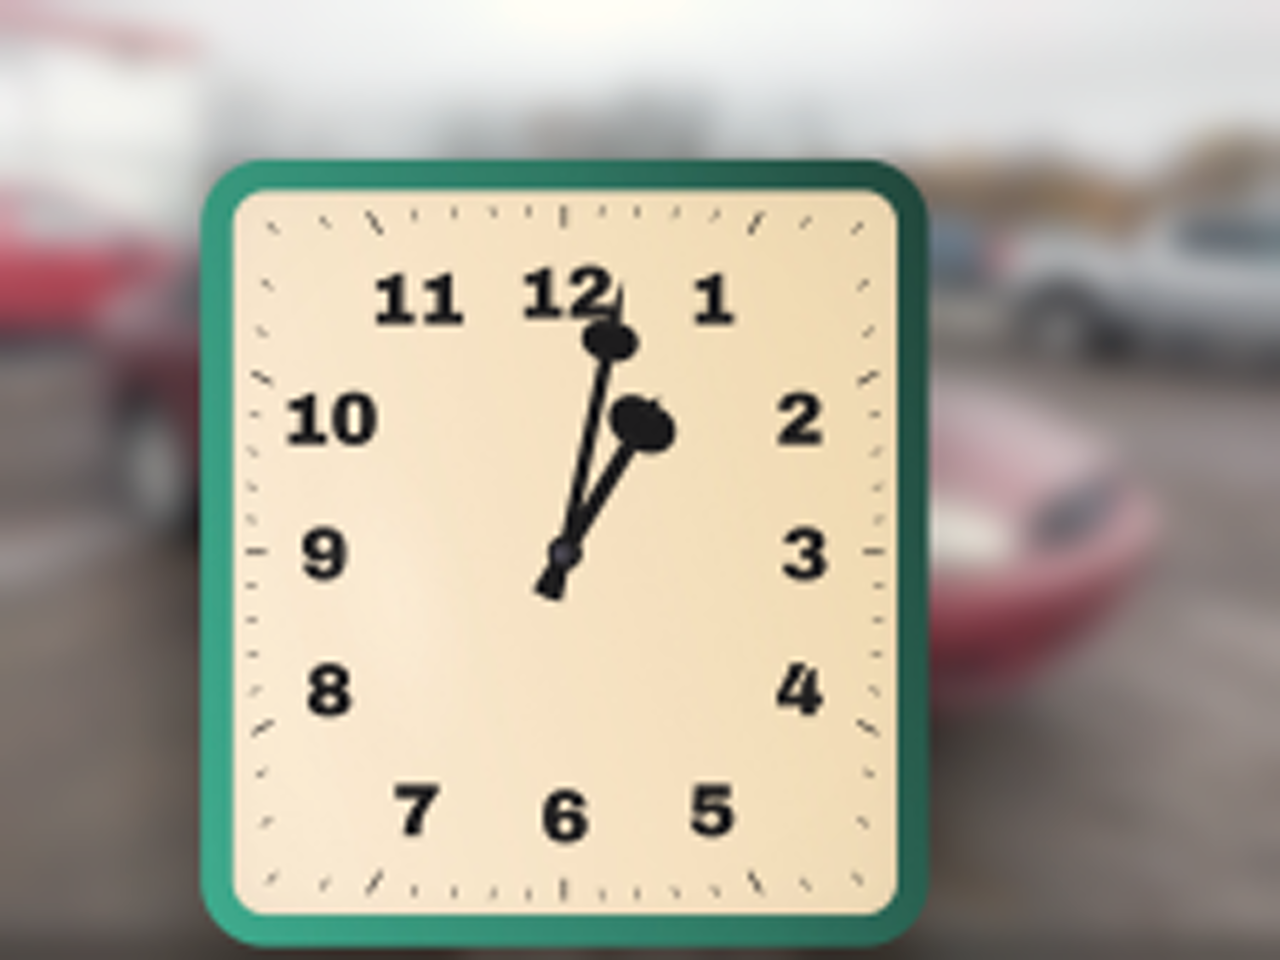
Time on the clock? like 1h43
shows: 1h02
